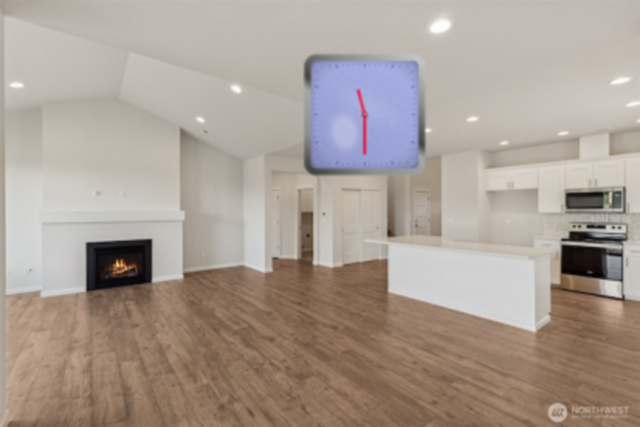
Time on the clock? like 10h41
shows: 11h30
